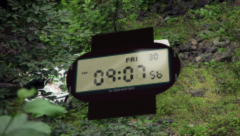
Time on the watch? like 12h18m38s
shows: 9h07m56s
